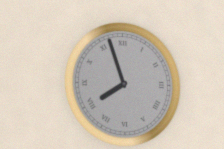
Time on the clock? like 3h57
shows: 7h57
